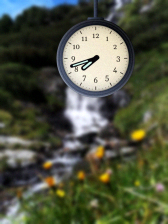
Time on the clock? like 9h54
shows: 7h42
